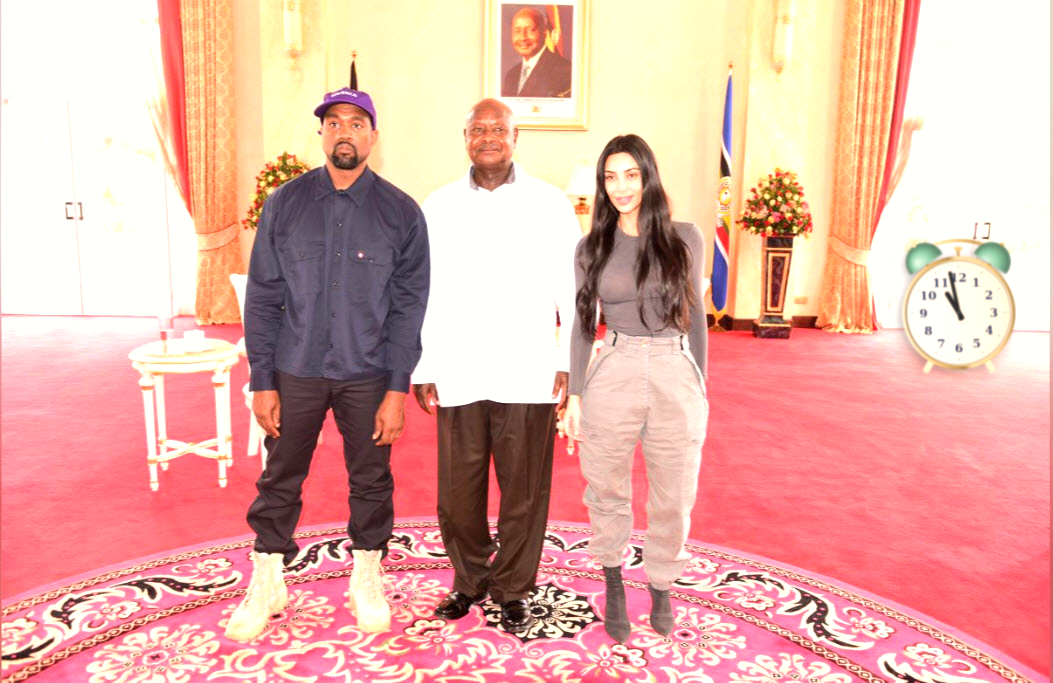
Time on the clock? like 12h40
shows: 10h58
